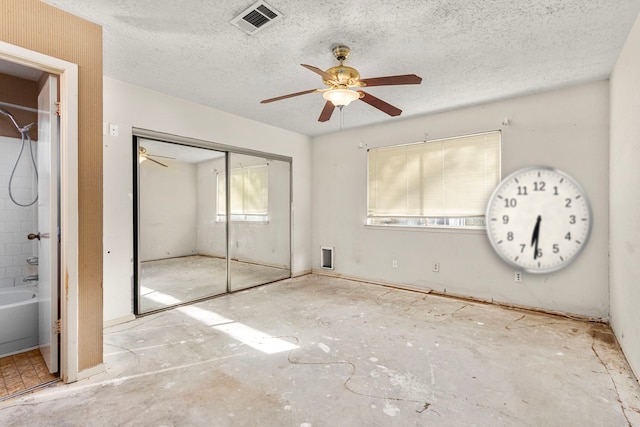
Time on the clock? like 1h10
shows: 6h31
